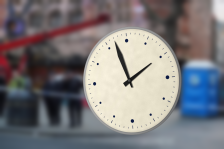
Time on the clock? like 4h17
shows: 1h57
